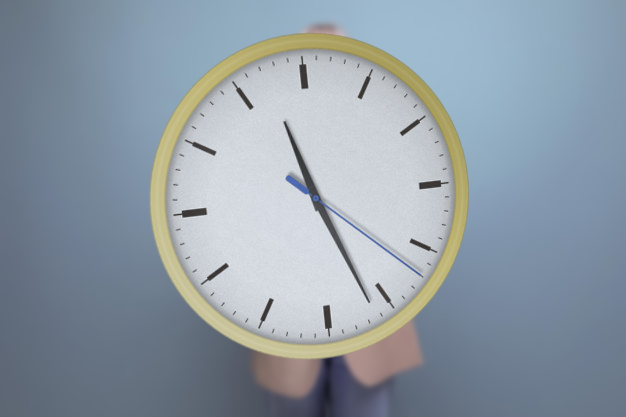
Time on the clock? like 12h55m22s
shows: 11h26m22s
